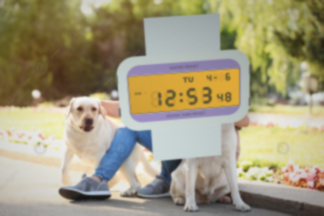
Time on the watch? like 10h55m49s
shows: 12h53m48s
